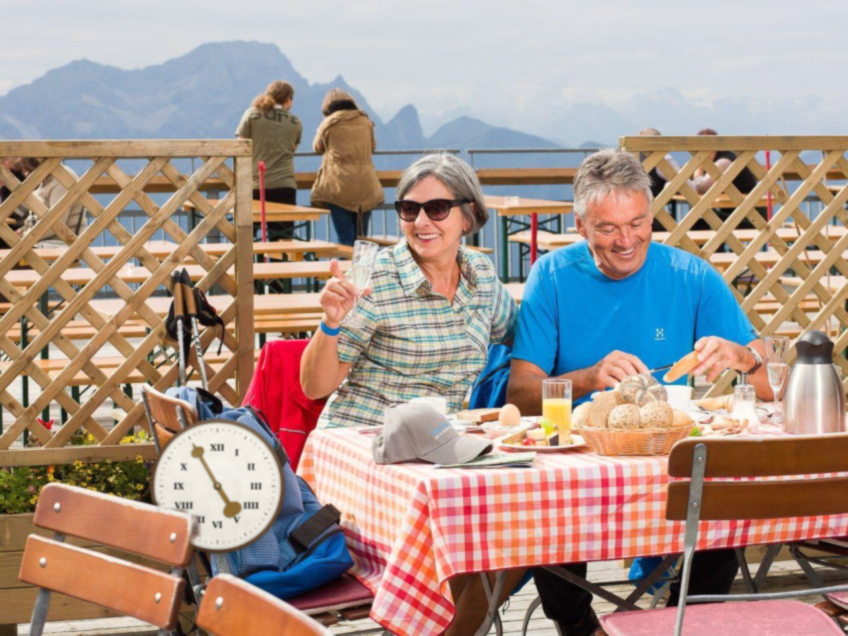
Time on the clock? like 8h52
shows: 4h55
